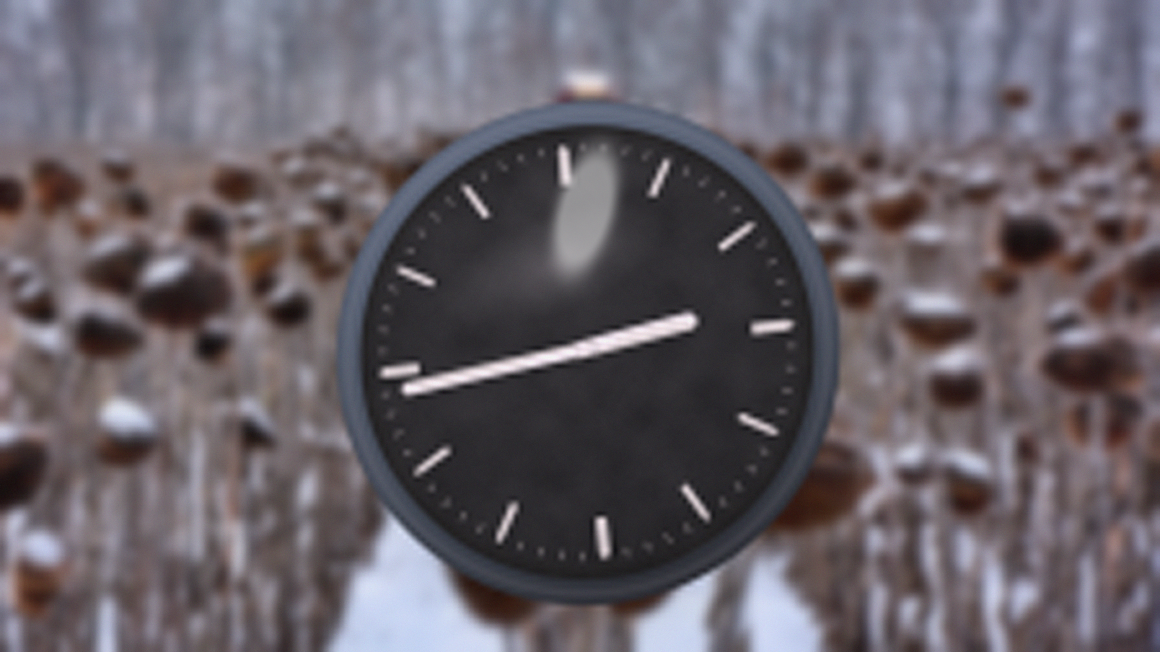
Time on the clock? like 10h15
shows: 2h44
